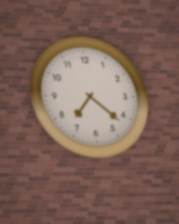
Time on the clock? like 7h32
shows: 7h22
